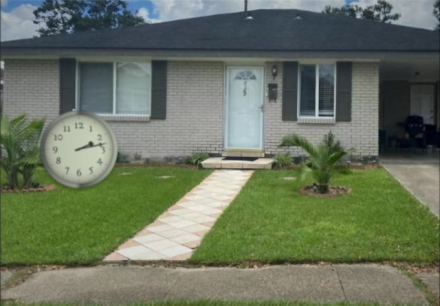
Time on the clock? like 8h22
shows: 2h13
